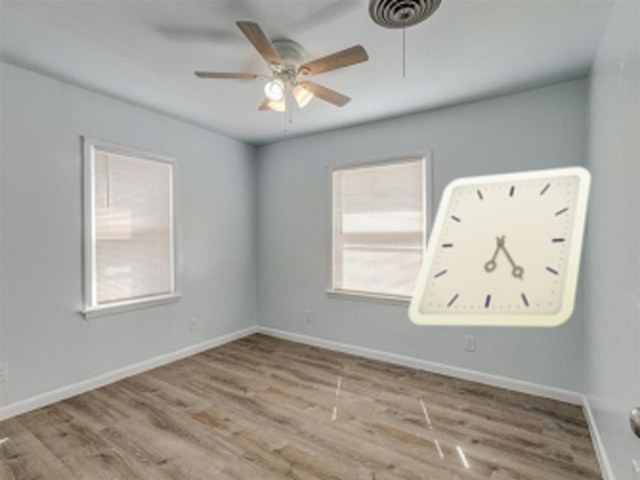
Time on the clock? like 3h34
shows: 6h24
